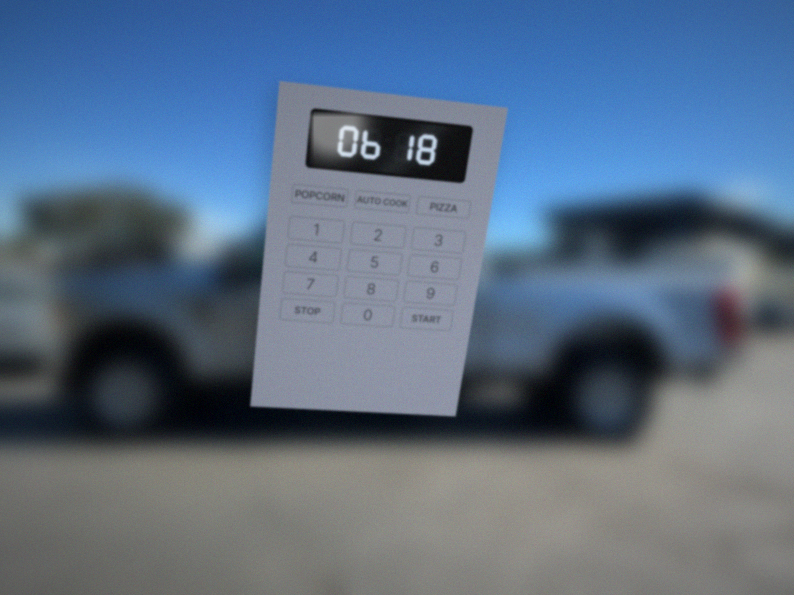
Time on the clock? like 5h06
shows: 6h18
